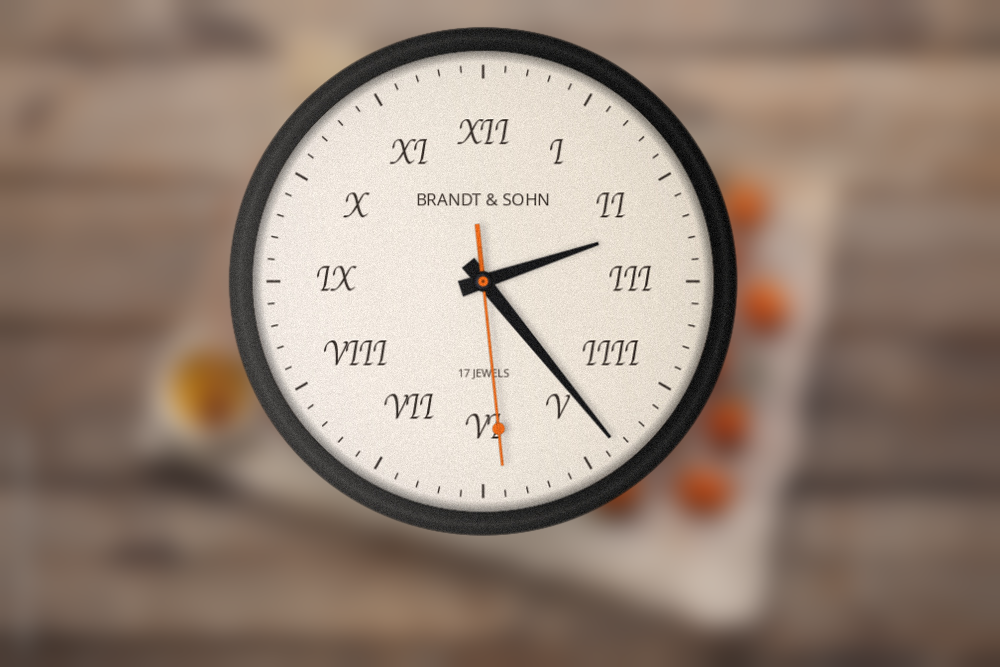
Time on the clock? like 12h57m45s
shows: 2h23m29s
